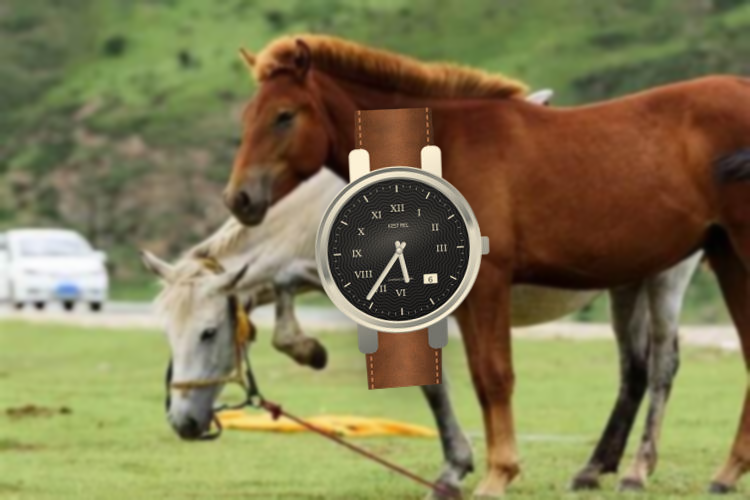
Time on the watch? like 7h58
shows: 5h36
